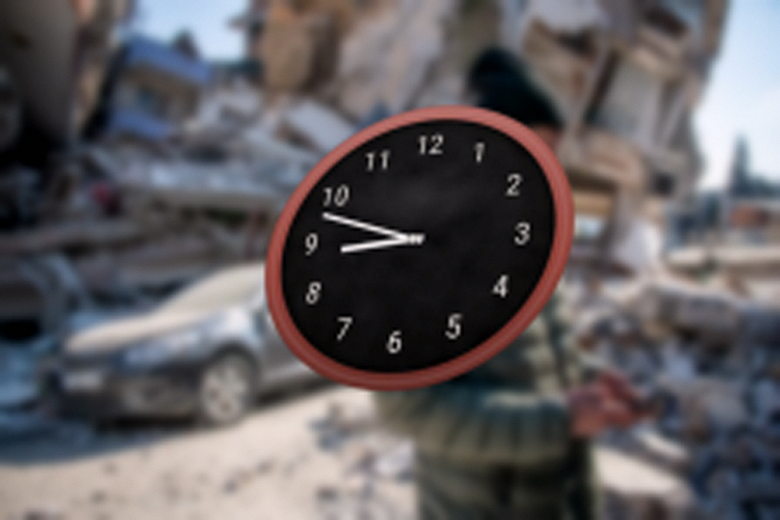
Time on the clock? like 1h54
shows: 8h48
